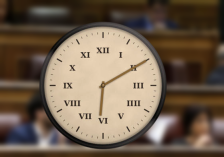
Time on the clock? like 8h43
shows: 6h10
